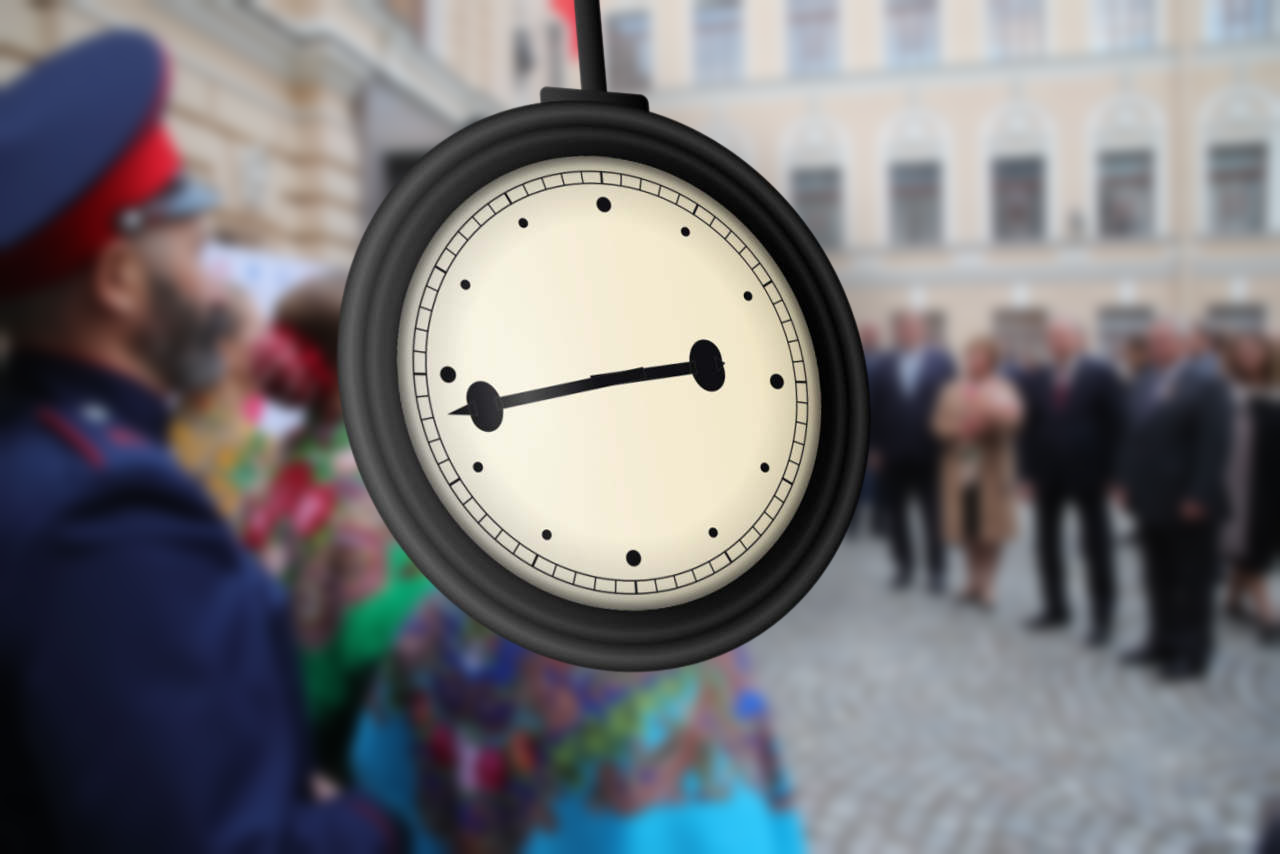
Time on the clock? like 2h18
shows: 2h43
